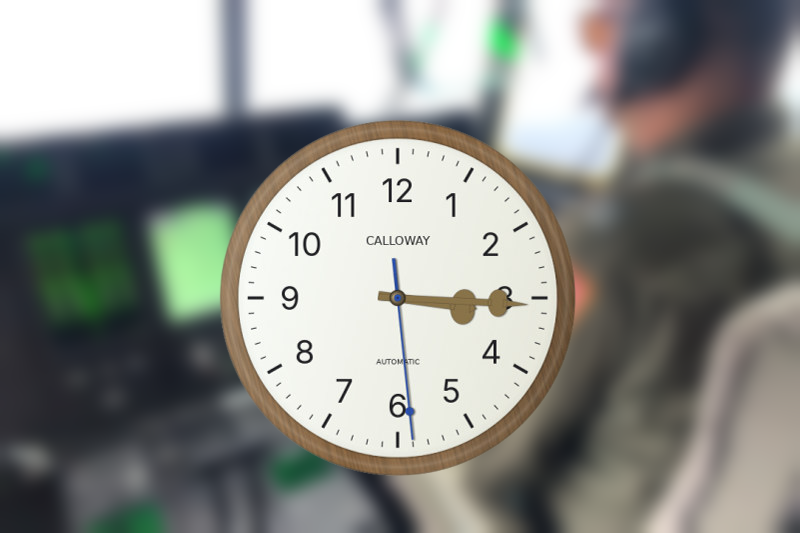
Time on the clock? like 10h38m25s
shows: 3h15m29s
